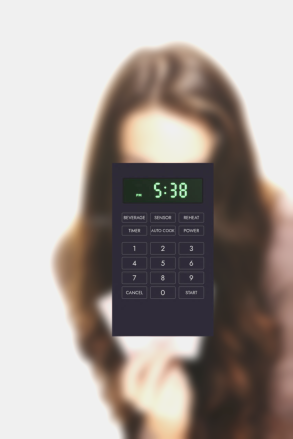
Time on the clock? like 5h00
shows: 5h38
